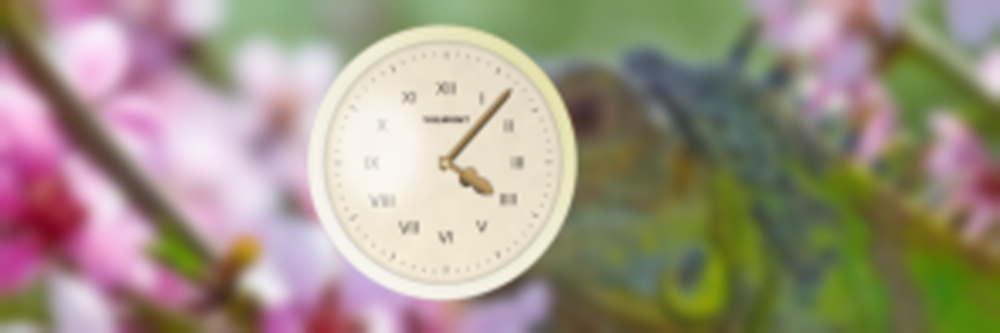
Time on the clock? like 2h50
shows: 4h07
